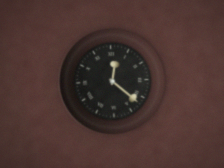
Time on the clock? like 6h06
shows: 12h22
